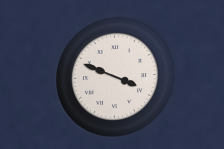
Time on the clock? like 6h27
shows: 3h49
